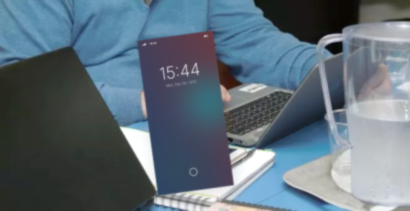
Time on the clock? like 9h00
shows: 15h44
